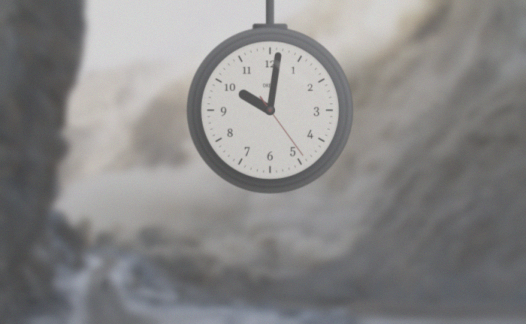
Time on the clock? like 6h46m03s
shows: 10h01m24s
